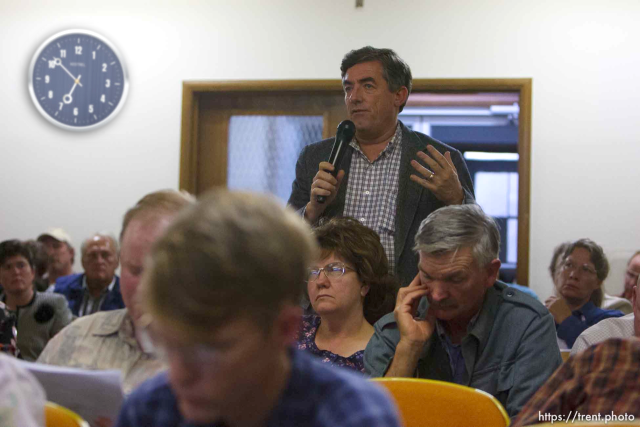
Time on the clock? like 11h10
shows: 6h52
